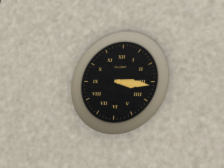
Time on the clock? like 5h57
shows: 3h16
